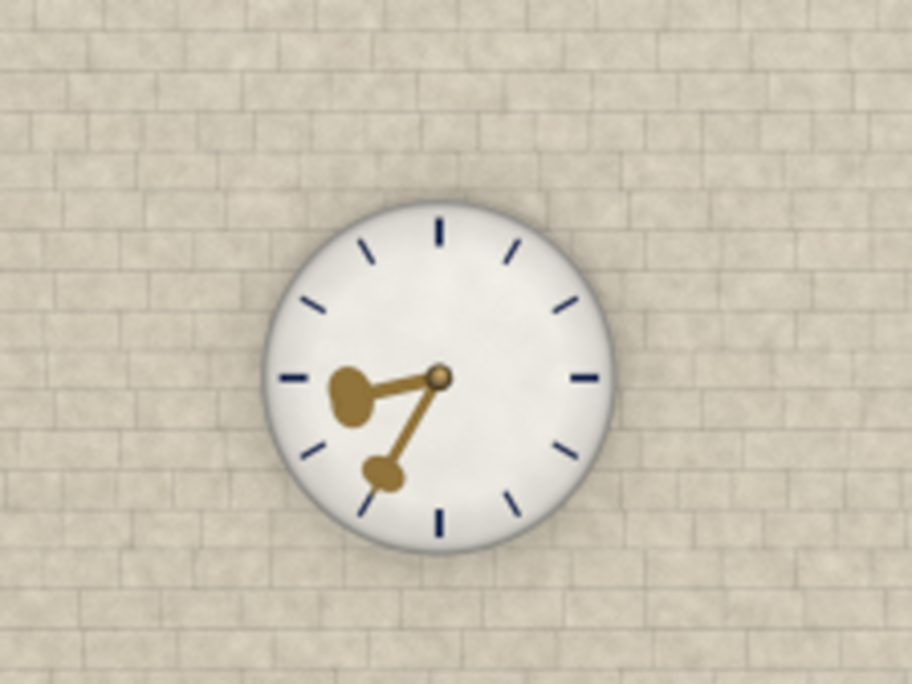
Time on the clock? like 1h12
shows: 8h35
